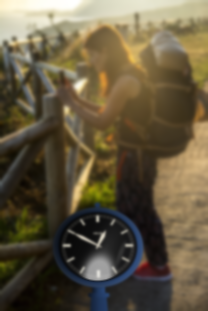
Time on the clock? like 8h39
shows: 12h50
